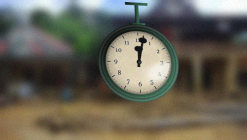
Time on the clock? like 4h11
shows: 12h02
